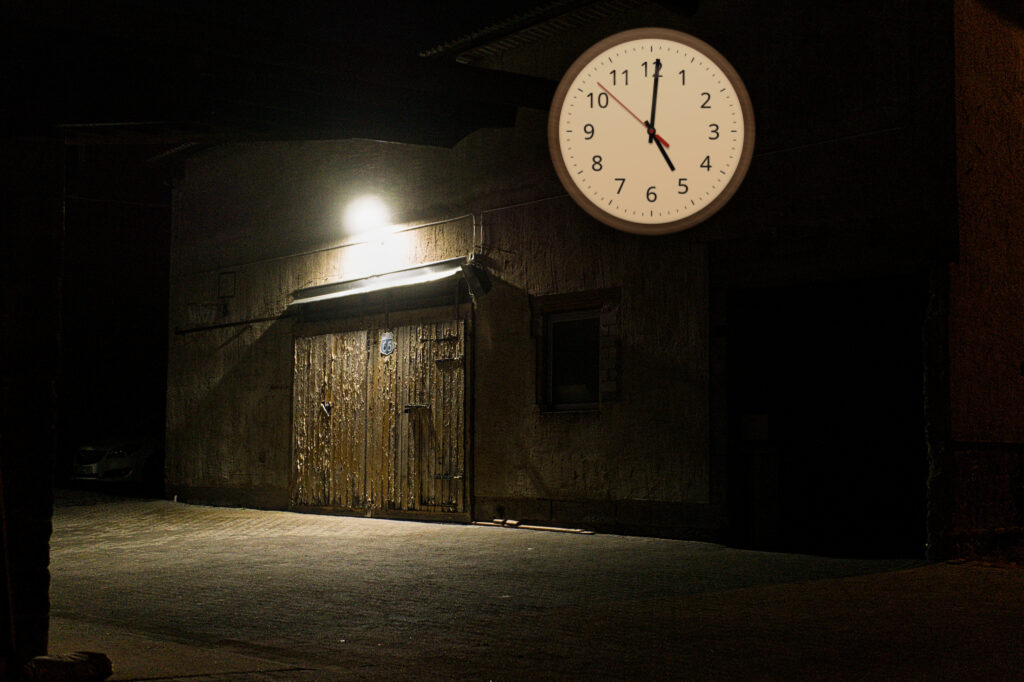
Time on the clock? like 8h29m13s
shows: 5h00m52s
